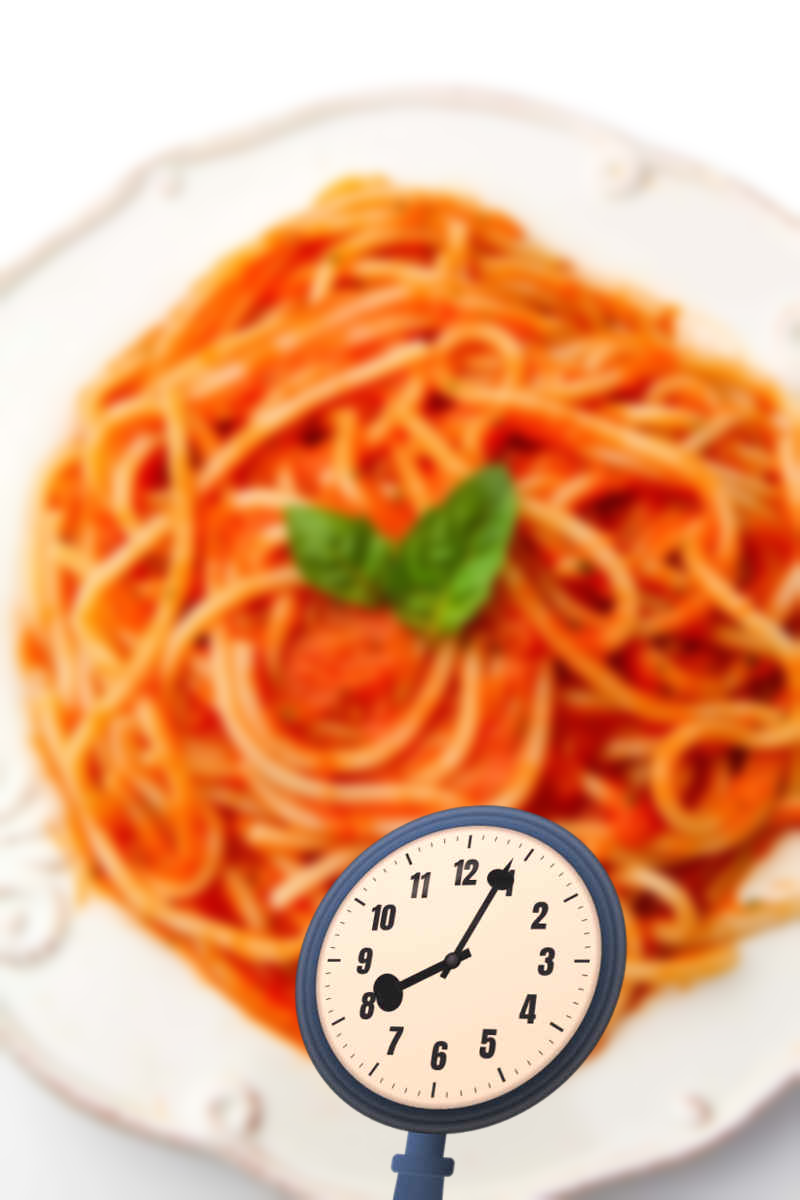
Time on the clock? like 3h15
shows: 8h04
